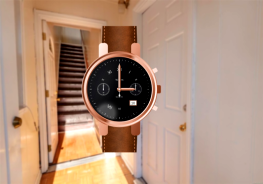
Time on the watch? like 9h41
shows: 3h00
